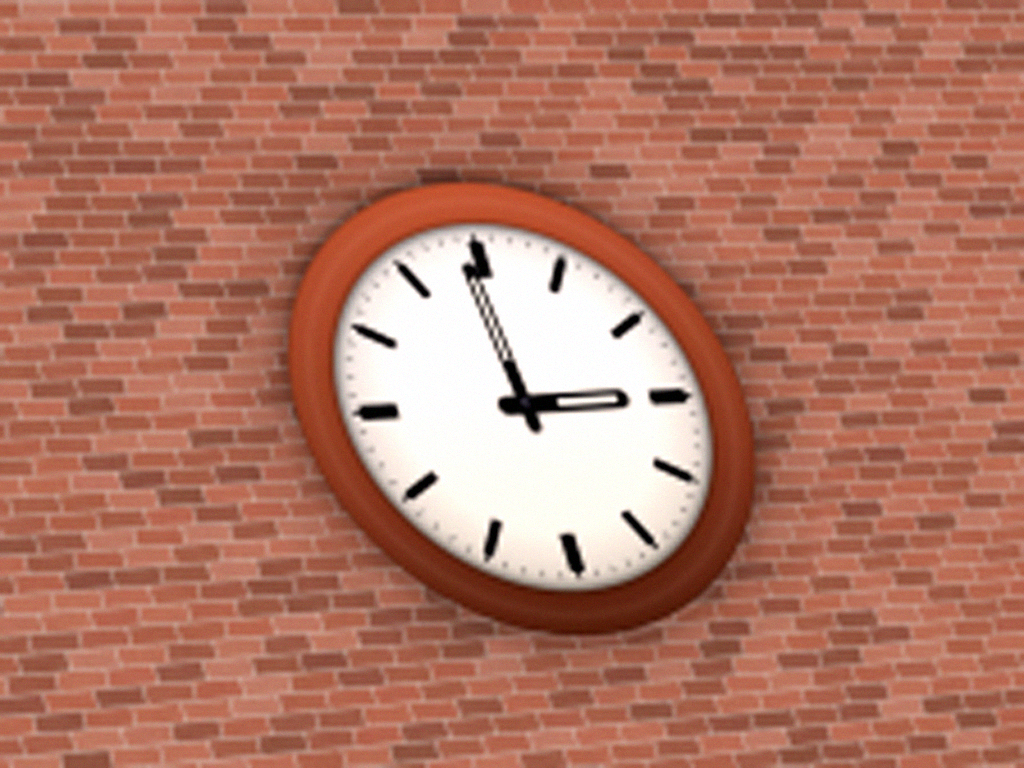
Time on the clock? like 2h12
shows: 2h59
